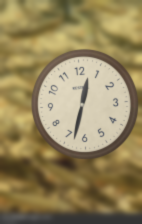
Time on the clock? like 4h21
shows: 12h33
